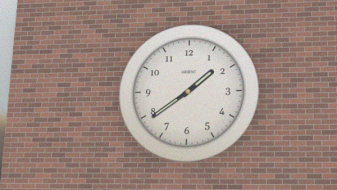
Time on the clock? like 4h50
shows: 1h39
